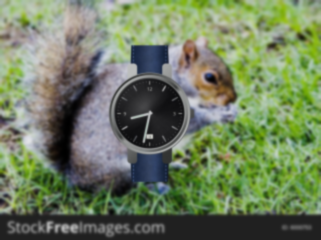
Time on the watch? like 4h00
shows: 8h32
